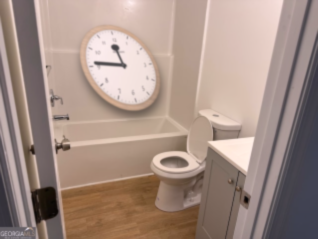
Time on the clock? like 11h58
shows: 11h46
